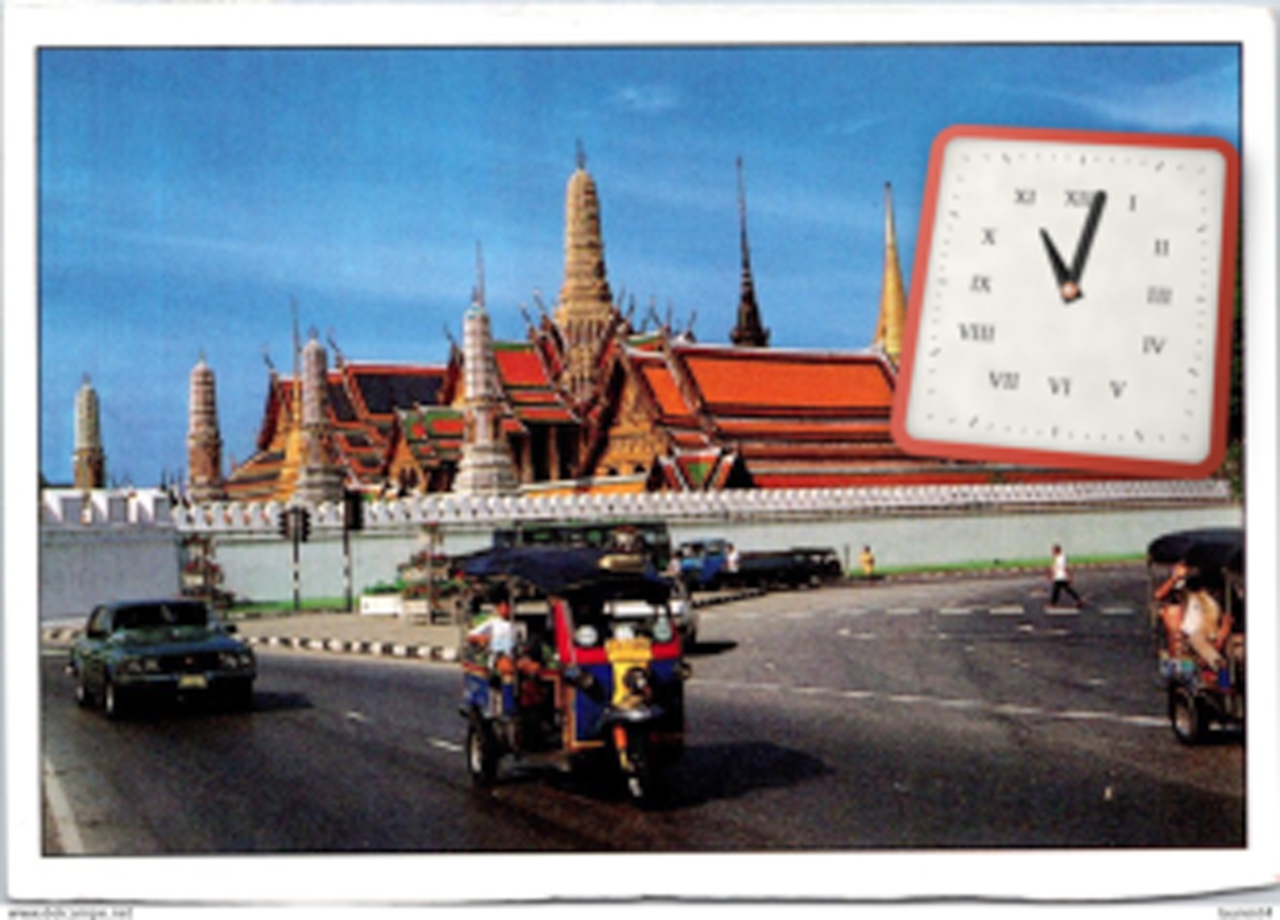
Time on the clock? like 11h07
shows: 11h02
